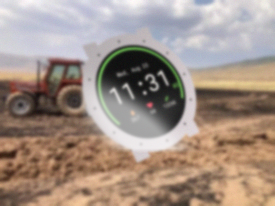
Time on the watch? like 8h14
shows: 11h31
